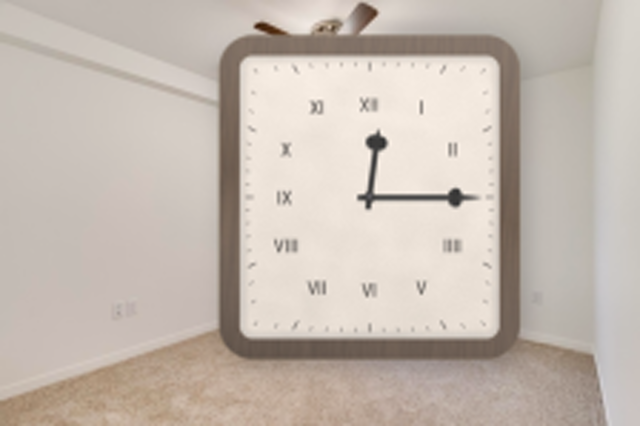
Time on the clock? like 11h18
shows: 12h15
